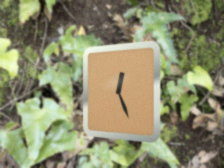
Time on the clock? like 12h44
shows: 12h26
